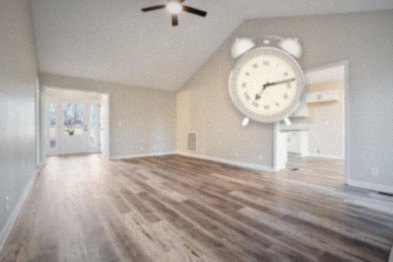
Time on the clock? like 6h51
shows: 7h13
